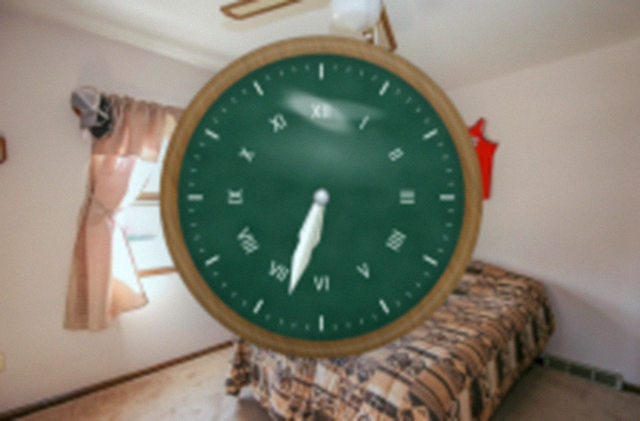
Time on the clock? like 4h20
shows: 6h33
